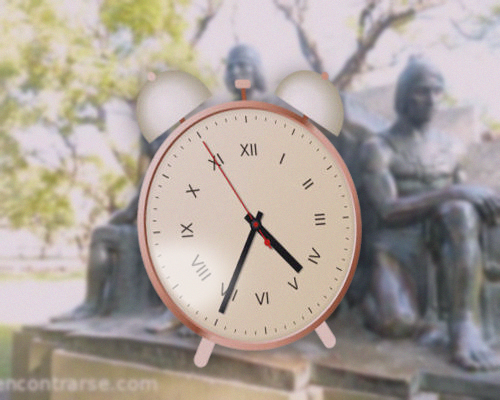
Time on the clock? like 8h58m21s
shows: 4h34m55s
